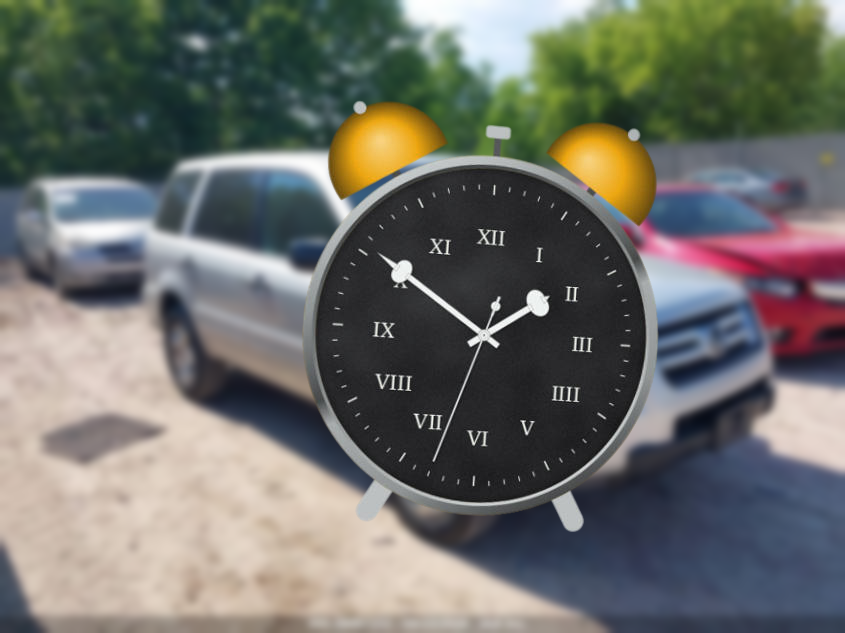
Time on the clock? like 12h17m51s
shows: 1h50m33s
